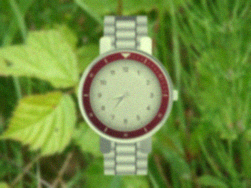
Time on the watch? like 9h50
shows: 8h36
